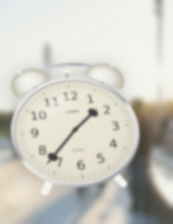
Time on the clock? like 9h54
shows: 1h37
